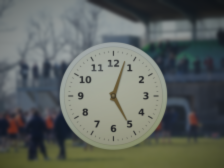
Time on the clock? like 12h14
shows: 5h03
